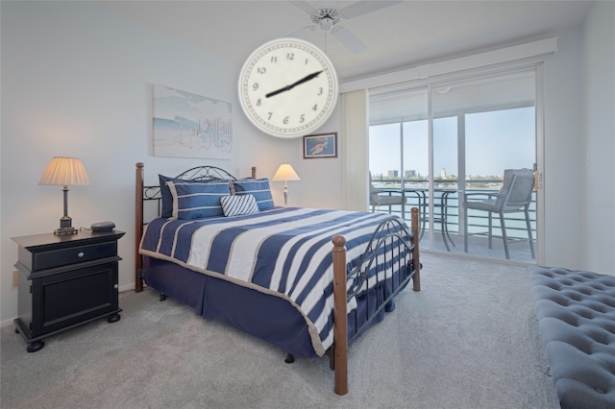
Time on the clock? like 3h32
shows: 8h10
